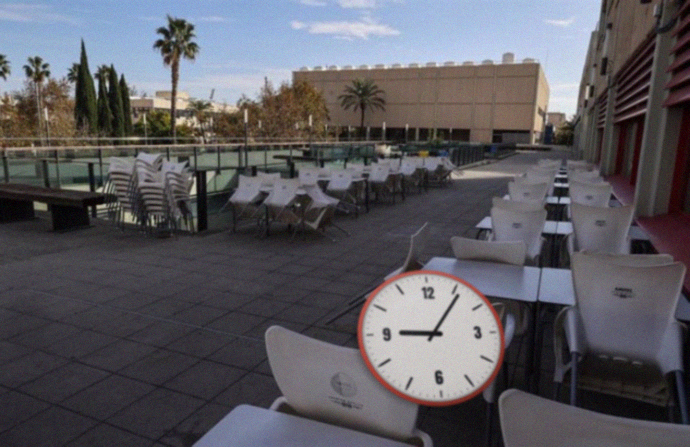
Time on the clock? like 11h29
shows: 9h06
